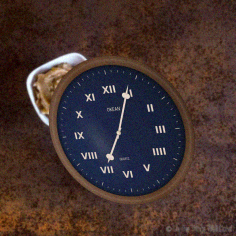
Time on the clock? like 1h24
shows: 7h04
